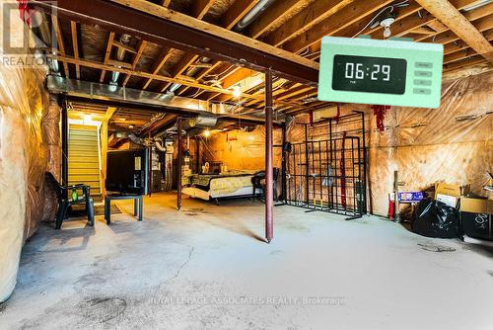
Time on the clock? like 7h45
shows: 6h29
